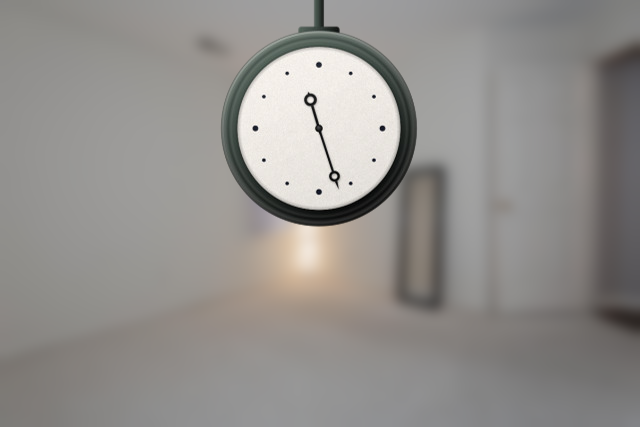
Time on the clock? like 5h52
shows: 11h27
